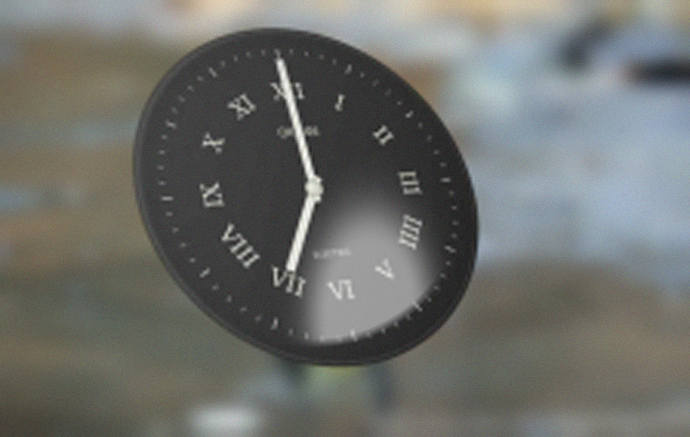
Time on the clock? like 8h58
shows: 7h00
